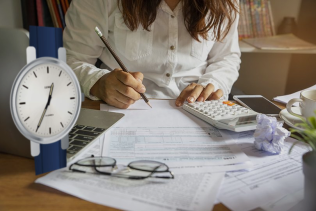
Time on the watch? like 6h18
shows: 12h35
